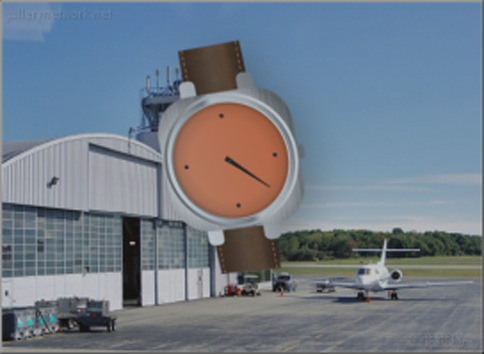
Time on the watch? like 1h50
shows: 4h22
